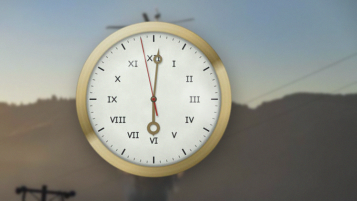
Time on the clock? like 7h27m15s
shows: 6h00m58s
